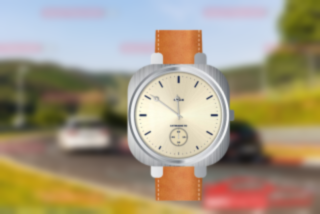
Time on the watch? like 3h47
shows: 11h51
